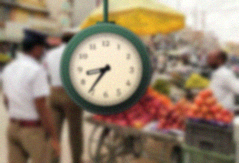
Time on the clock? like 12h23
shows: 8h36
